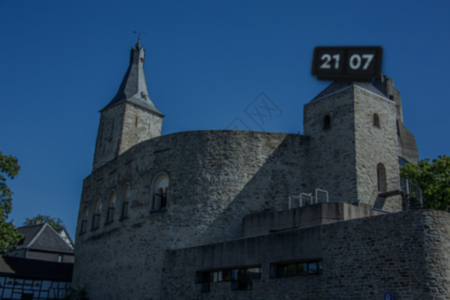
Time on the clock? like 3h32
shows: 21h07
